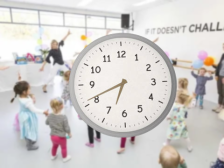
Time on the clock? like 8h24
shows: 6h41
